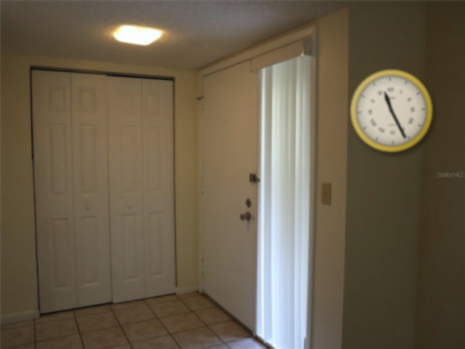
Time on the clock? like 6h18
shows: 11h26
